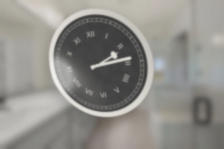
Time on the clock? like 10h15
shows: 2h14
